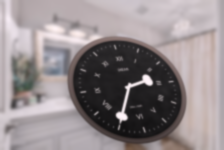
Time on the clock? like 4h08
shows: 2h35
